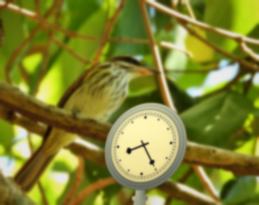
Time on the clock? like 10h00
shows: 8h25
